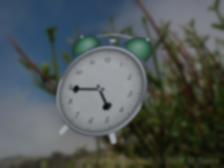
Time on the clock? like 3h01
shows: 4h44
